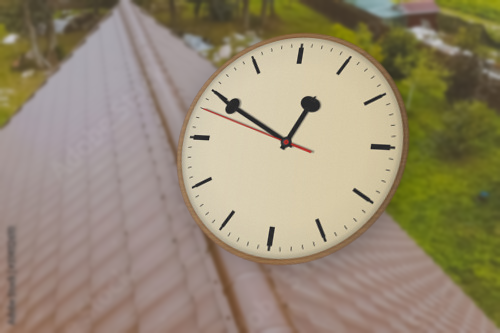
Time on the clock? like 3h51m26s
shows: 12h49m48s
